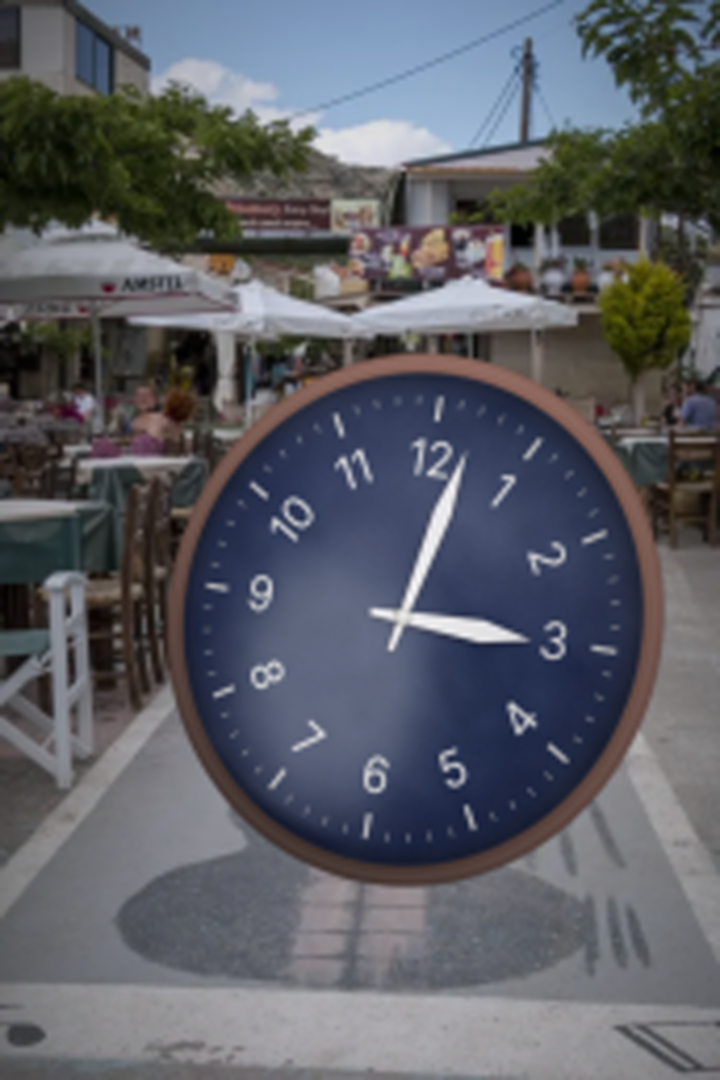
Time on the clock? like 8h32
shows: 3h02
